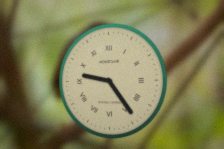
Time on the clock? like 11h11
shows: 9h24
